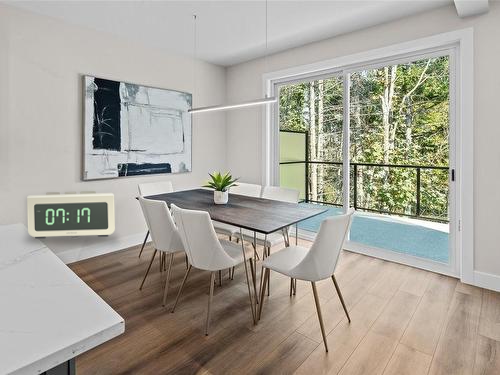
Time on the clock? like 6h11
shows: 7h17
